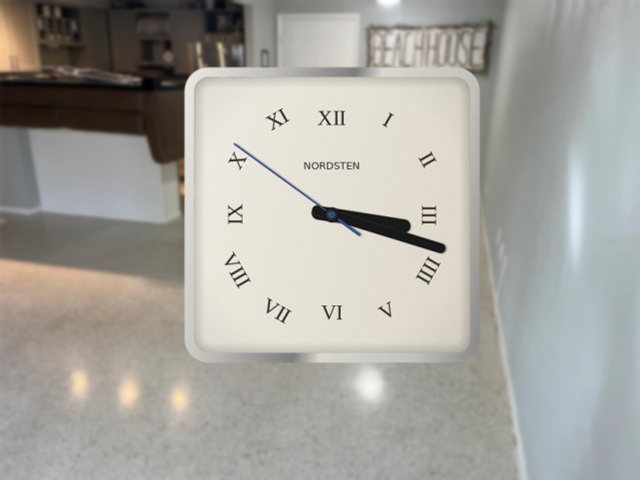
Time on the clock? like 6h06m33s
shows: 3h17m51s
